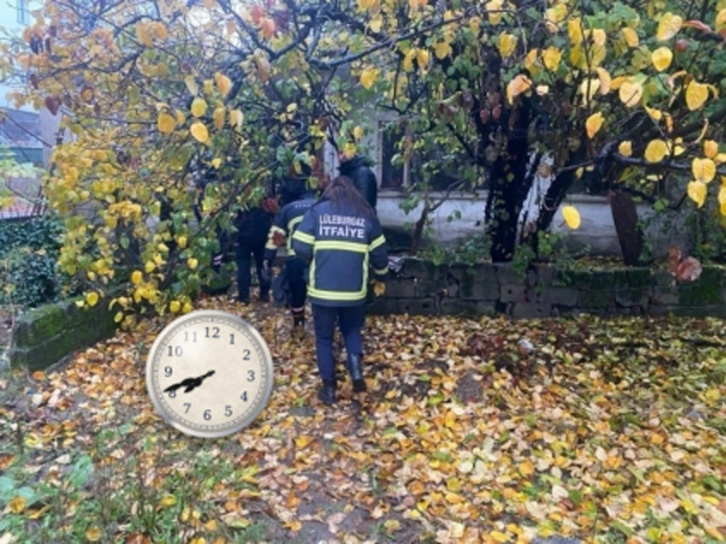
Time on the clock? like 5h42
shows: 7h41
